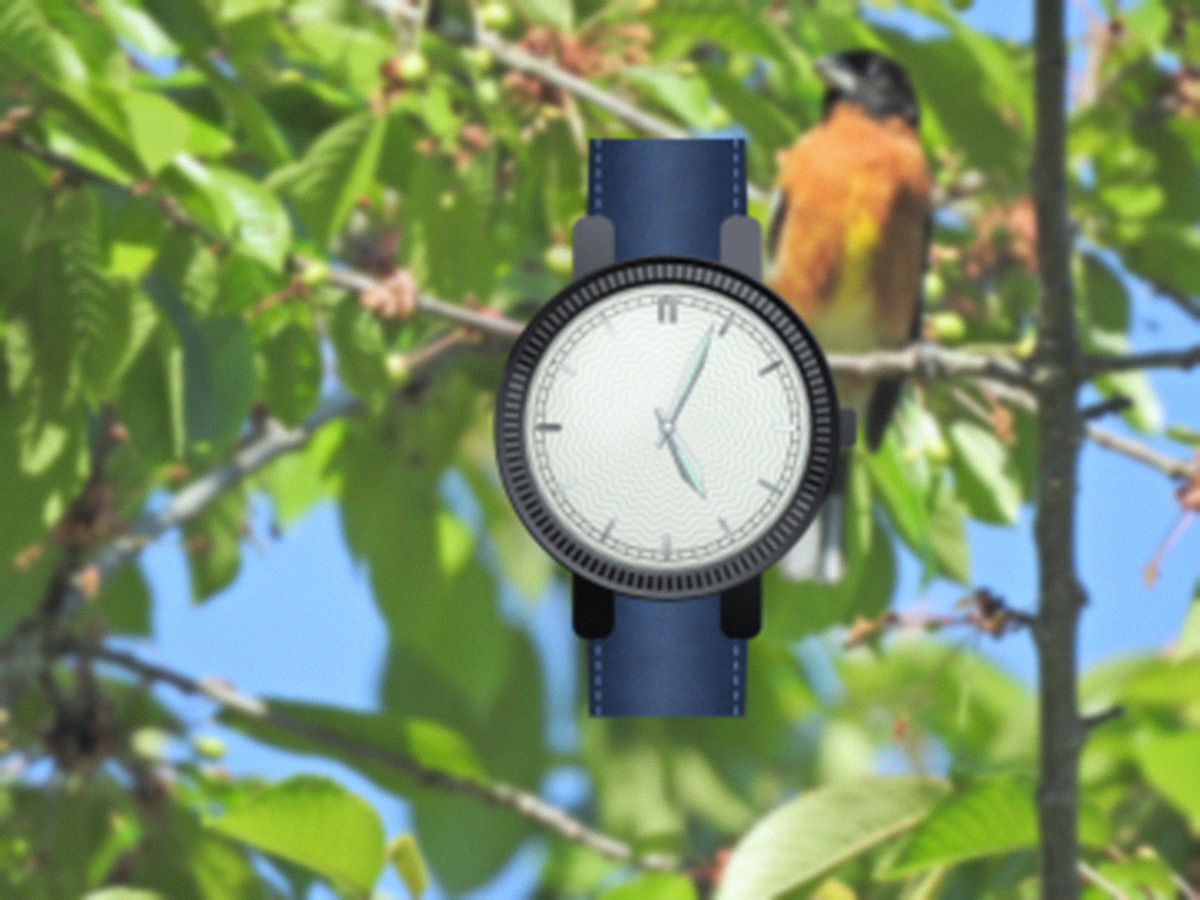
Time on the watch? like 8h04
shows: 5h04
